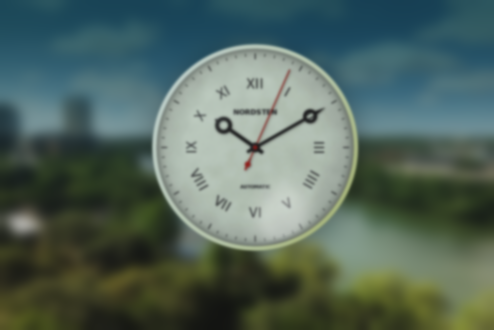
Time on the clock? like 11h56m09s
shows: 10h10m04s
